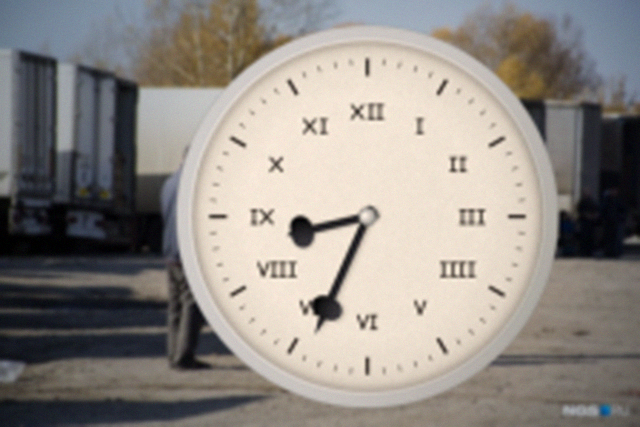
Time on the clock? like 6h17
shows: 8h34
